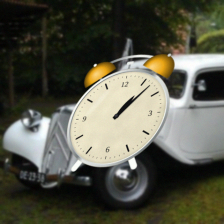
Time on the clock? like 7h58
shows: 1h07
